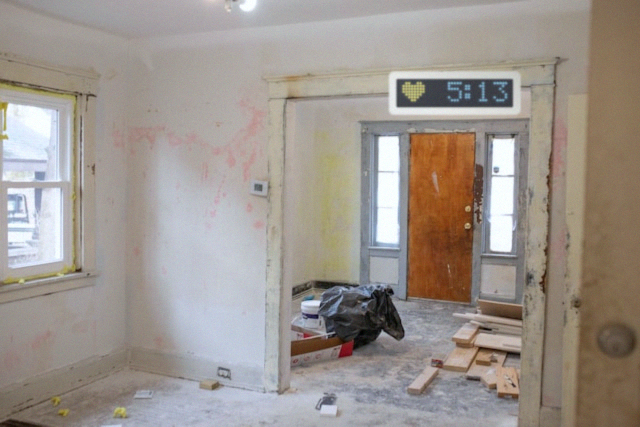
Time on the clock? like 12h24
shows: 5h13
